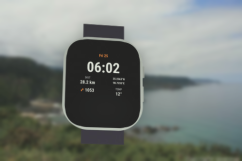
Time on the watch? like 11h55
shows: 6h02
